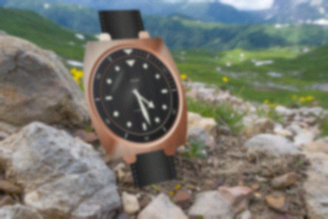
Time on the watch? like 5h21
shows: 4h28
